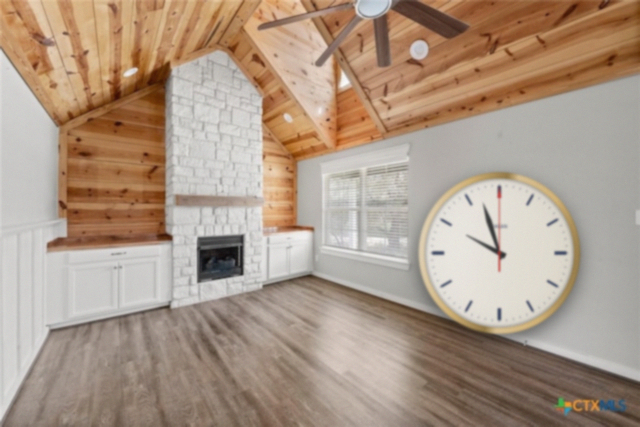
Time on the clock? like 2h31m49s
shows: 9h57m00s
